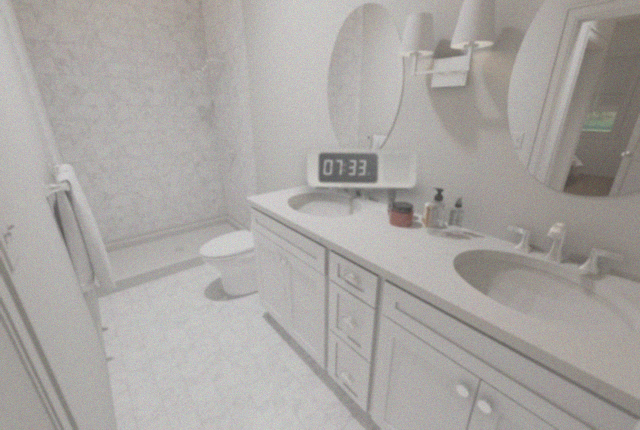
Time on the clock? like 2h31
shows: 7h33
